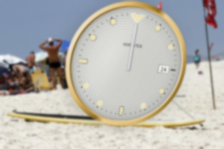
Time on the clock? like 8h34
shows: 12h00
